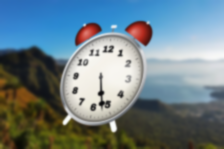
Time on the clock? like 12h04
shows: 5h27
